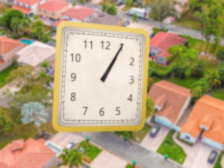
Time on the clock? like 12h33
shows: 1h05
